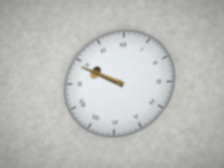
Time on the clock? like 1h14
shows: 9h49
